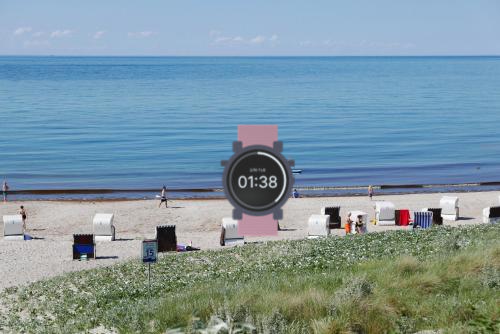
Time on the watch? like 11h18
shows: 1h38
